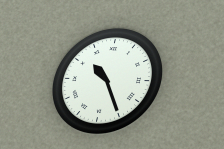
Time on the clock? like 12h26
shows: 10h25
